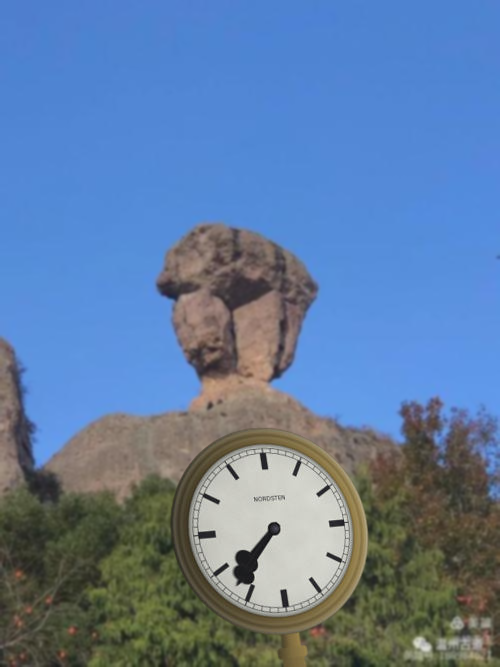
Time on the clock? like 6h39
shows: 7h37
